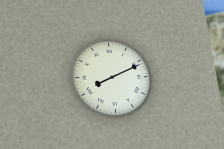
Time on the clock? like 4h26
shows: 8h11
